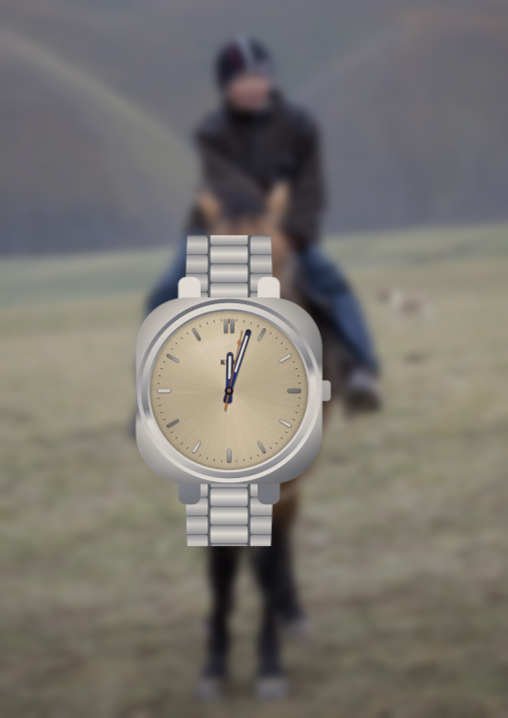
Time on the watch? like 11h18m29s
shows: 12h03m02s
